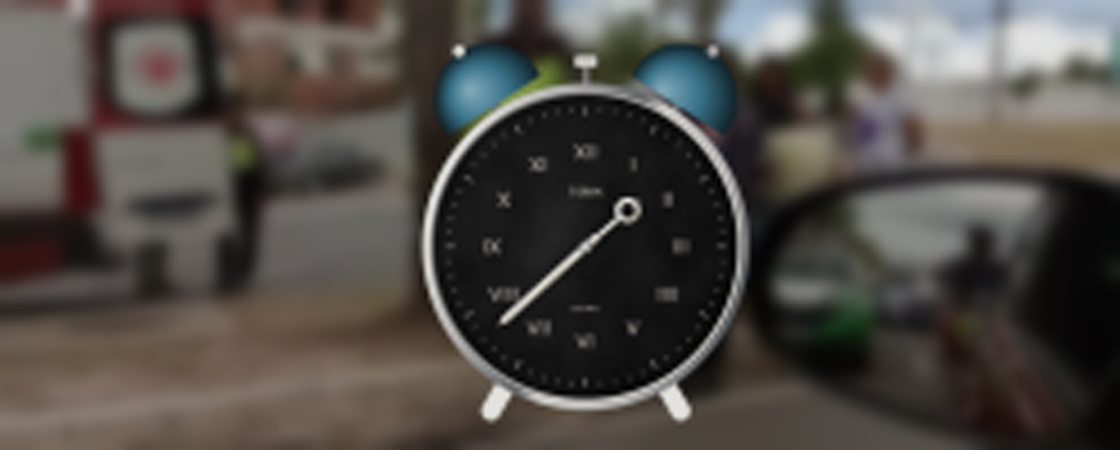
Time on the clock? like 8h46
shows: 1h38
